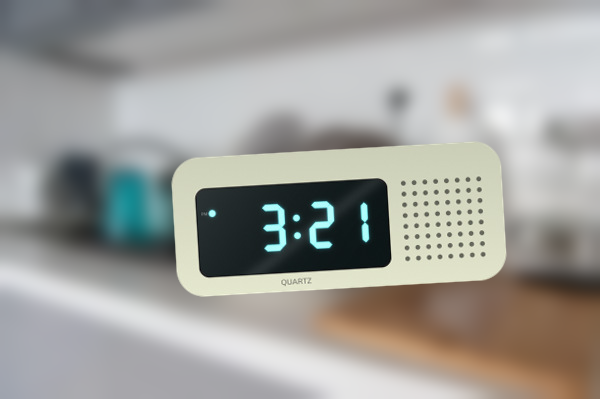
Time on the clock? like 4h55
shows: 3h21
